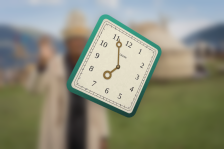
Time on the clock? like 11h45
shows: 6h56
